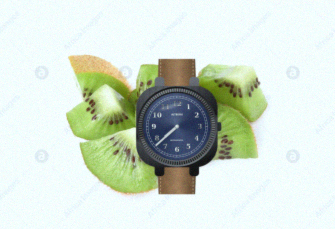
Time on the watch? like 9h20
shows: 7h38
